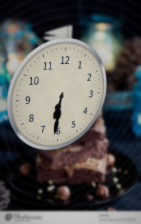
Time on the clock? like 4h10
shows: 6h31
